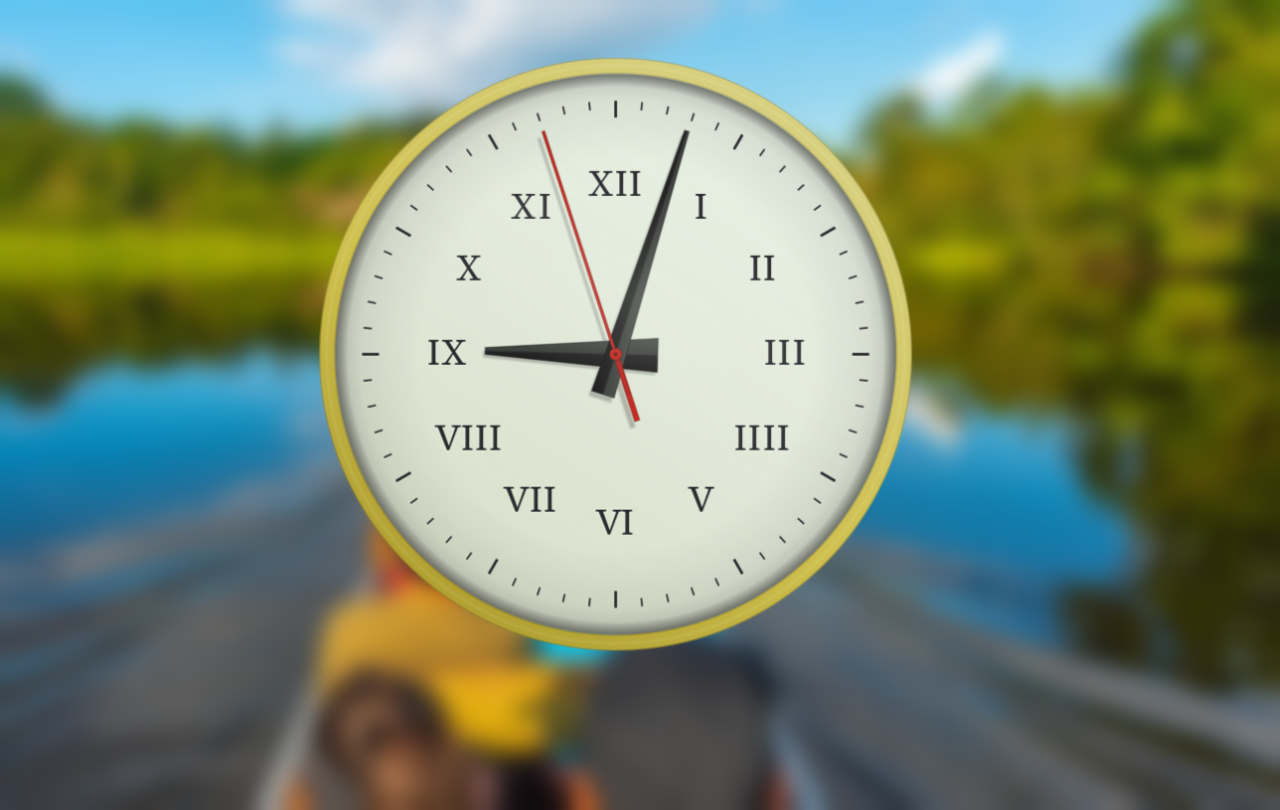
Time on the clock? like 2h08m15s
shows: 9h02m57s
